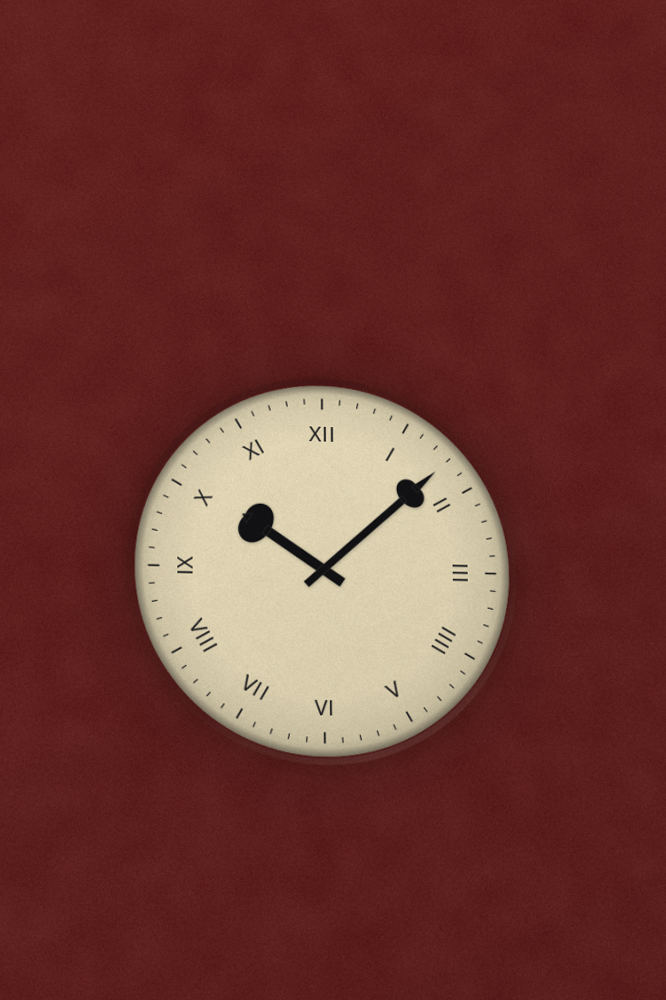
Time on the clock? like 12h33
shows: 10h08
